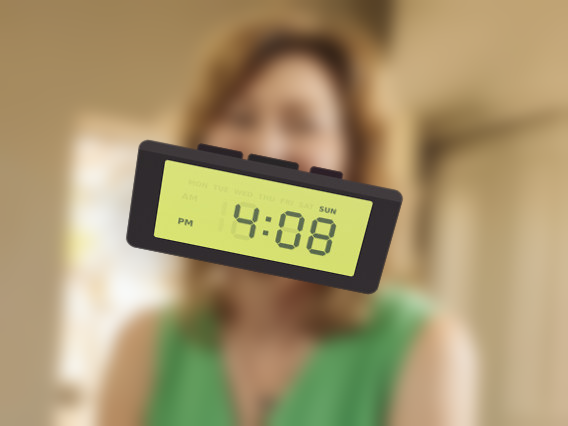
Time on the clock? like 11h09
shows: 4h08
